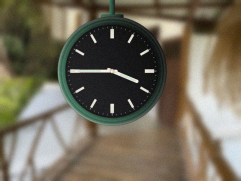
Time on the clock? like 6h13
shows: 3h45
